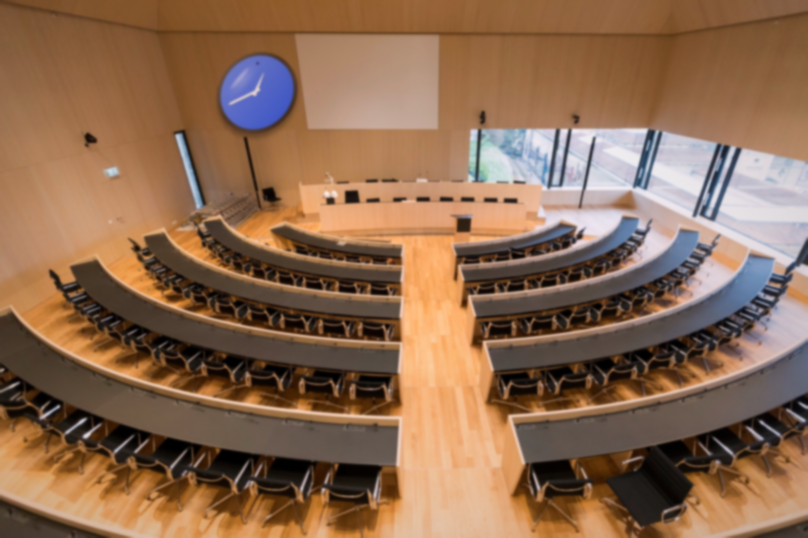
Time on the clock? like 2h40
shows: 12h41
